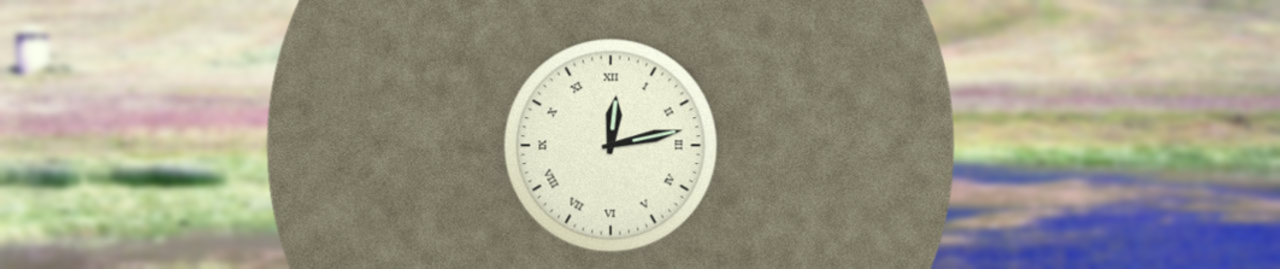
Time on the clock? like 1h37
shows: 12h13
